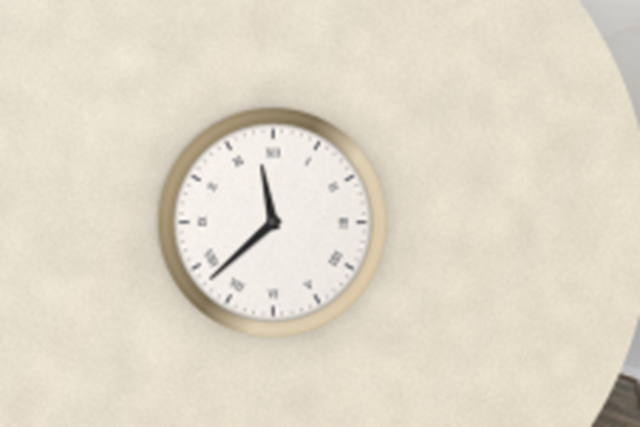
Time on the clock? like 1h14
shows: 11h38
